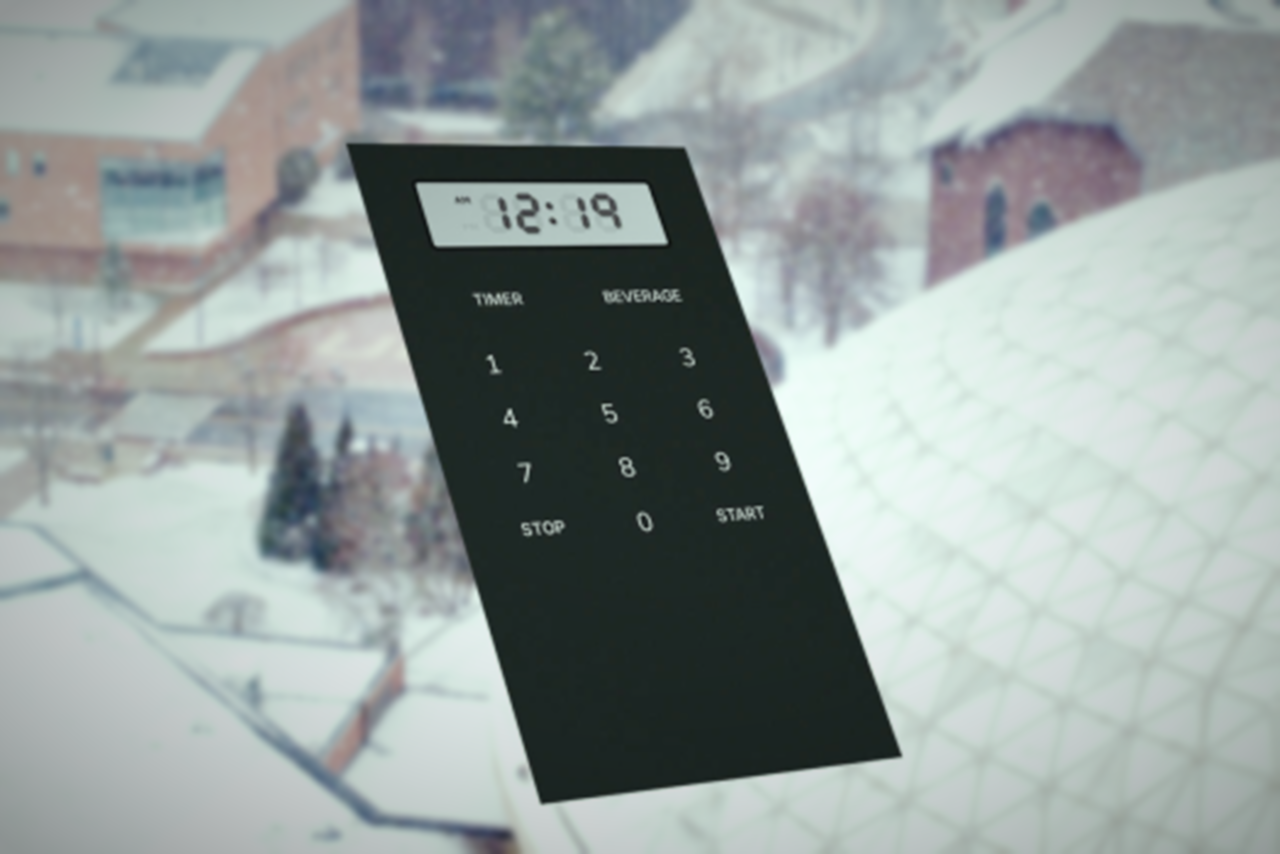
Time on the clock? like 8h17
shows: 12h19
